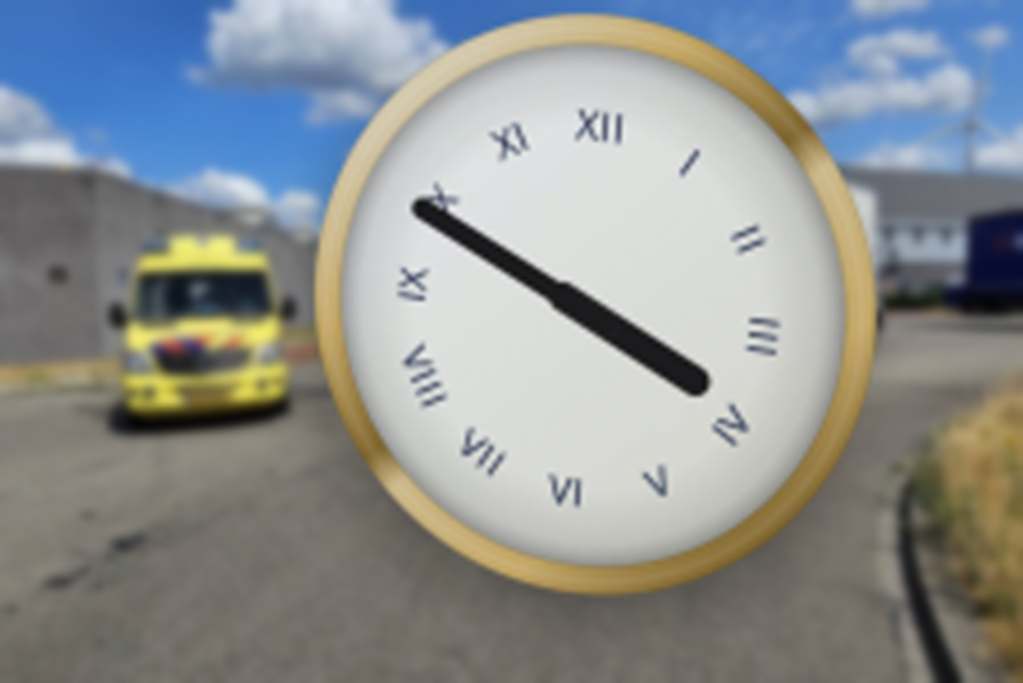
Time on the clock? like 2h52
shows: 3h49
